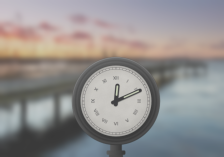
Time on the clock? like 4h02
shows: 12h11
